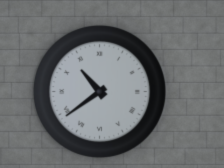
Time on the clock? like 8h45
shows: 10h39
